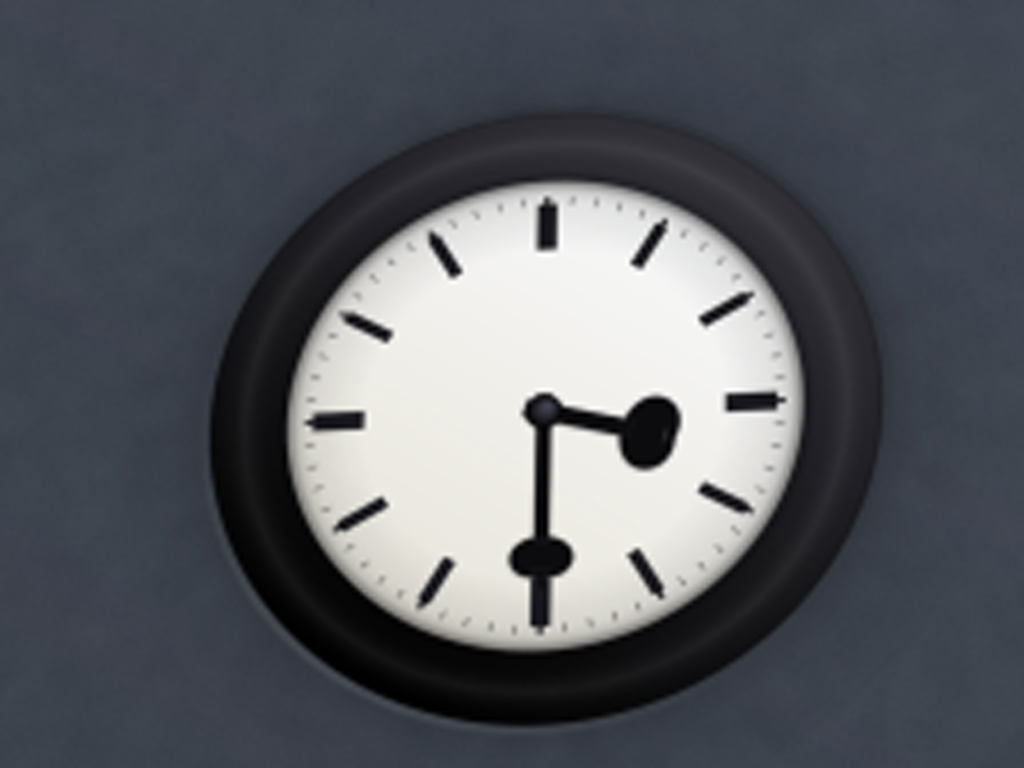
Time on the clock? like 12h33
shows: 3h30
